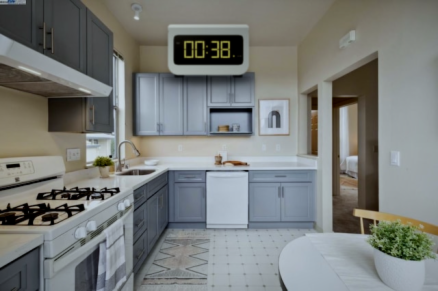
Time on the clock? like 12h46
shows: 0h38
